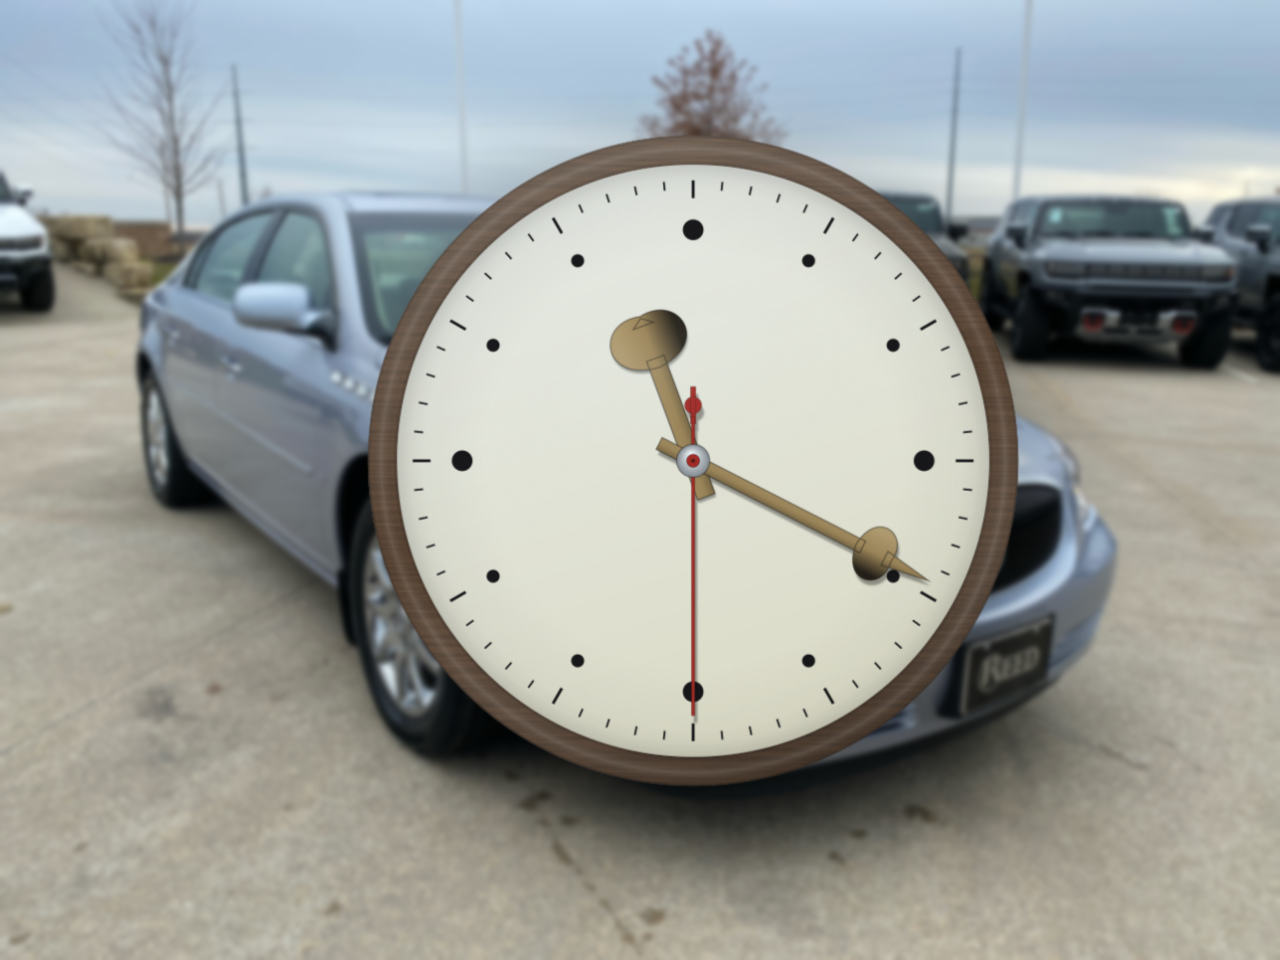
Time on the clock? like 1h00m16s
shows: 11h19m30s
